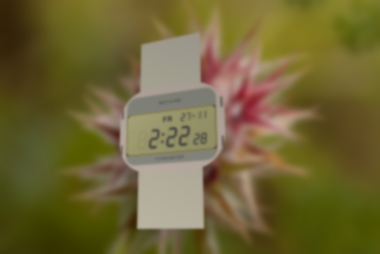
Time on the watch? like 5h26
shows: 2h22
